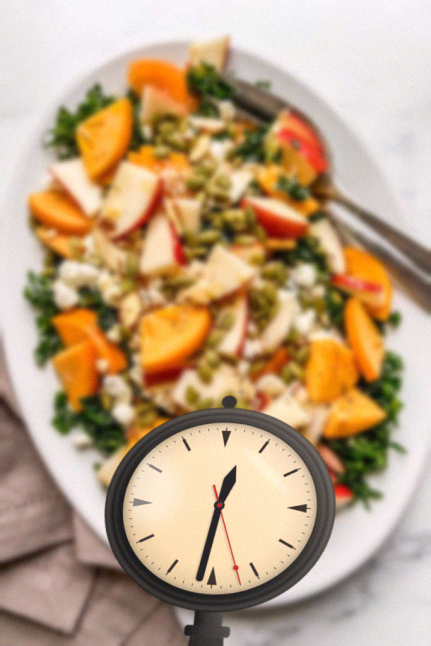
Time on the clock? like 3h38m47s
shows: 12h31m27s
